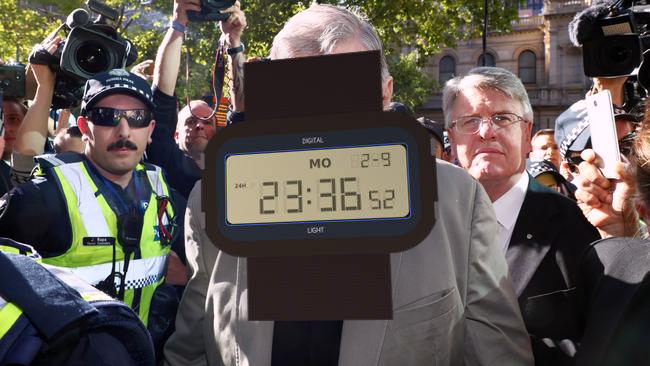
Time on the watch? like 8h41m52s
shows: 23h36m52s
